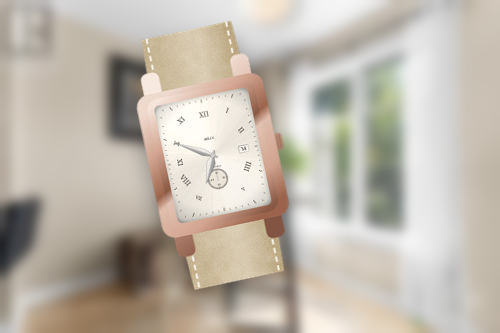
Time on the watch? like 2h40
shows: 6h50
